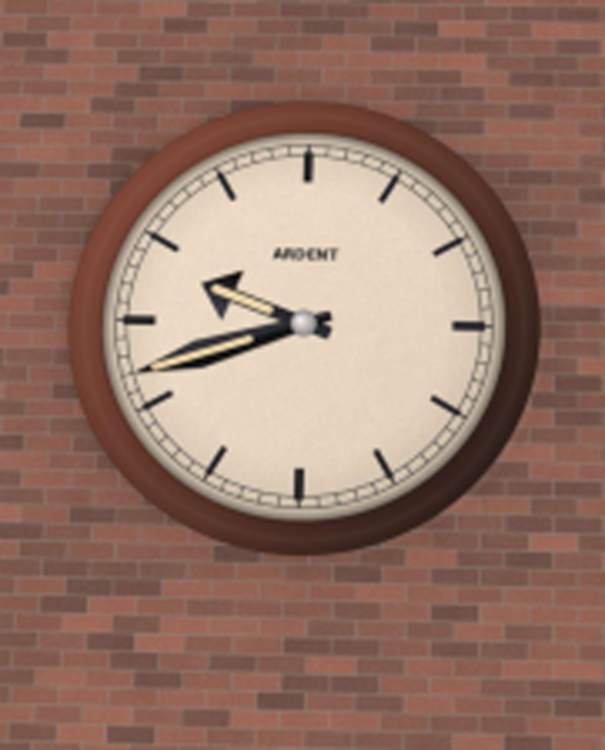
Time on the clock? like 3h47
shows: 9h42
